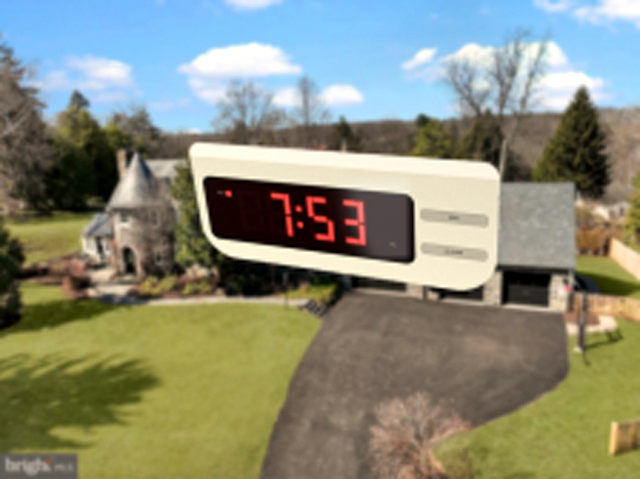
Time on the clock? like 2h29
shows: 7h53
